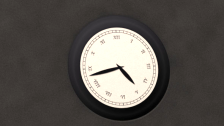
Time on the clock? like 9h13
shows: 4h43
